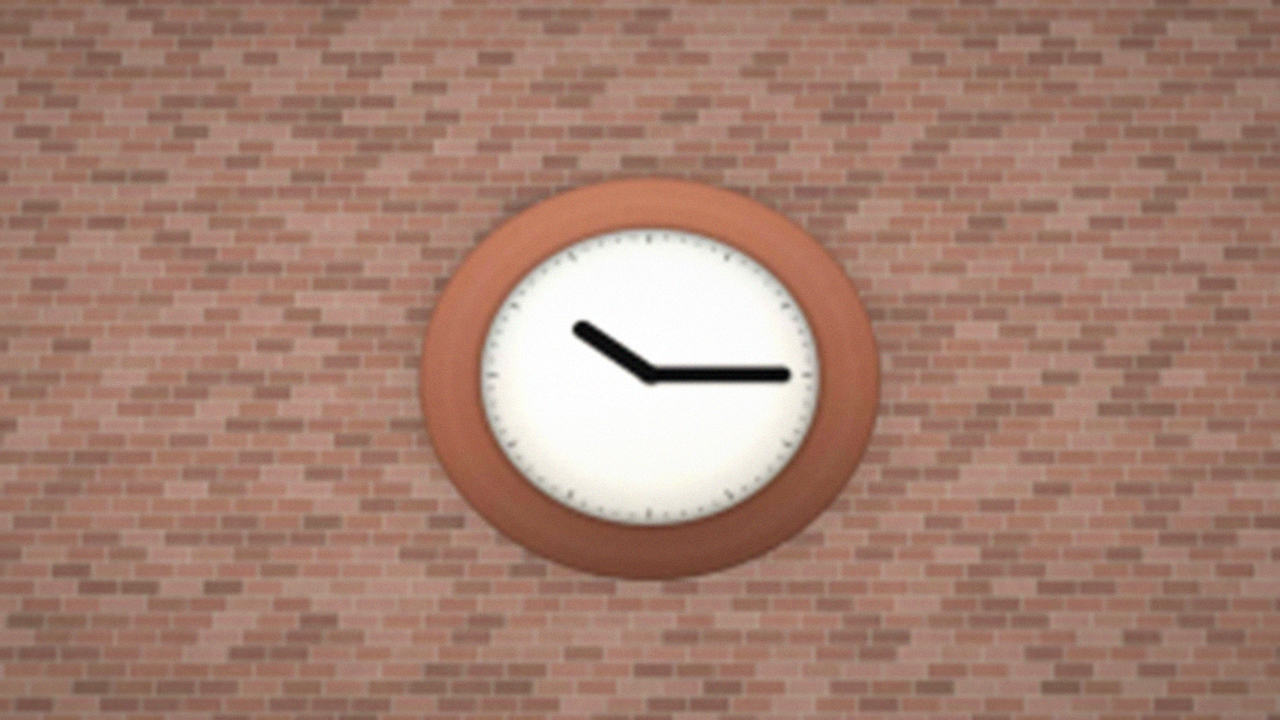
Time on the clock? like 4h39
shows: 10h15
